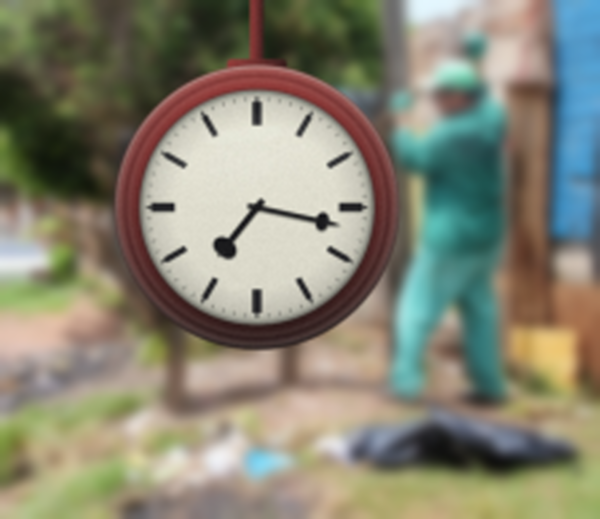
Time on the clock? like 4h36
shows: 7h17
